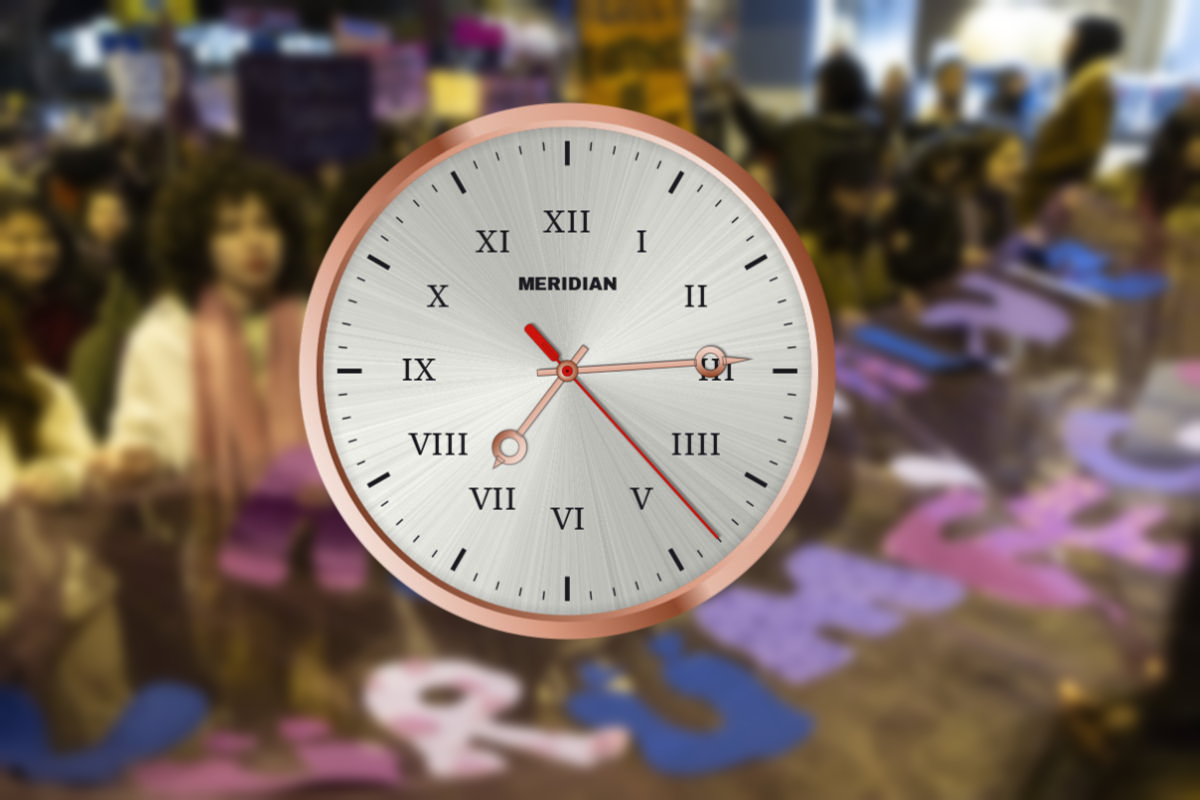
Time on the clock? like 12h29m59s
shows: 7h14m23s
